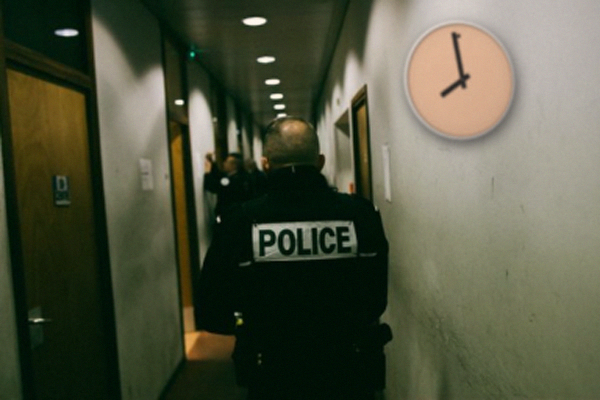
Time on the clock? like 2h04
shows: 7h59
